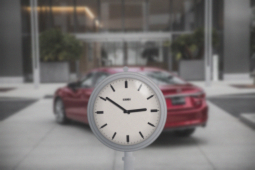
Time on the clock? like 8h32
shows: 2h51
